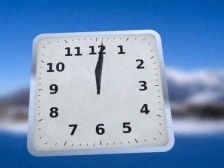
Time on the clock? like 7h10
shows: 12h01
